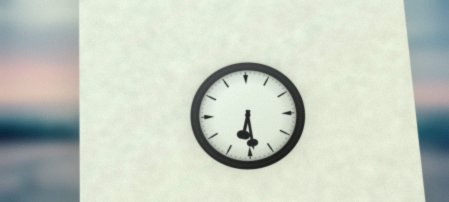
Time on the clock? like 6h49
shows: 6h29
